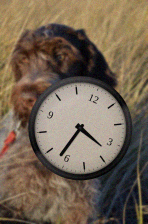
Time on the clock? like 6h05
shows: 3h32
